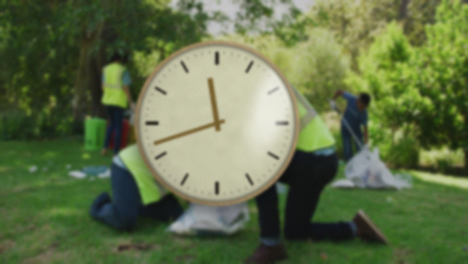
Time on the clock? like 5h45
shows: 11h42
